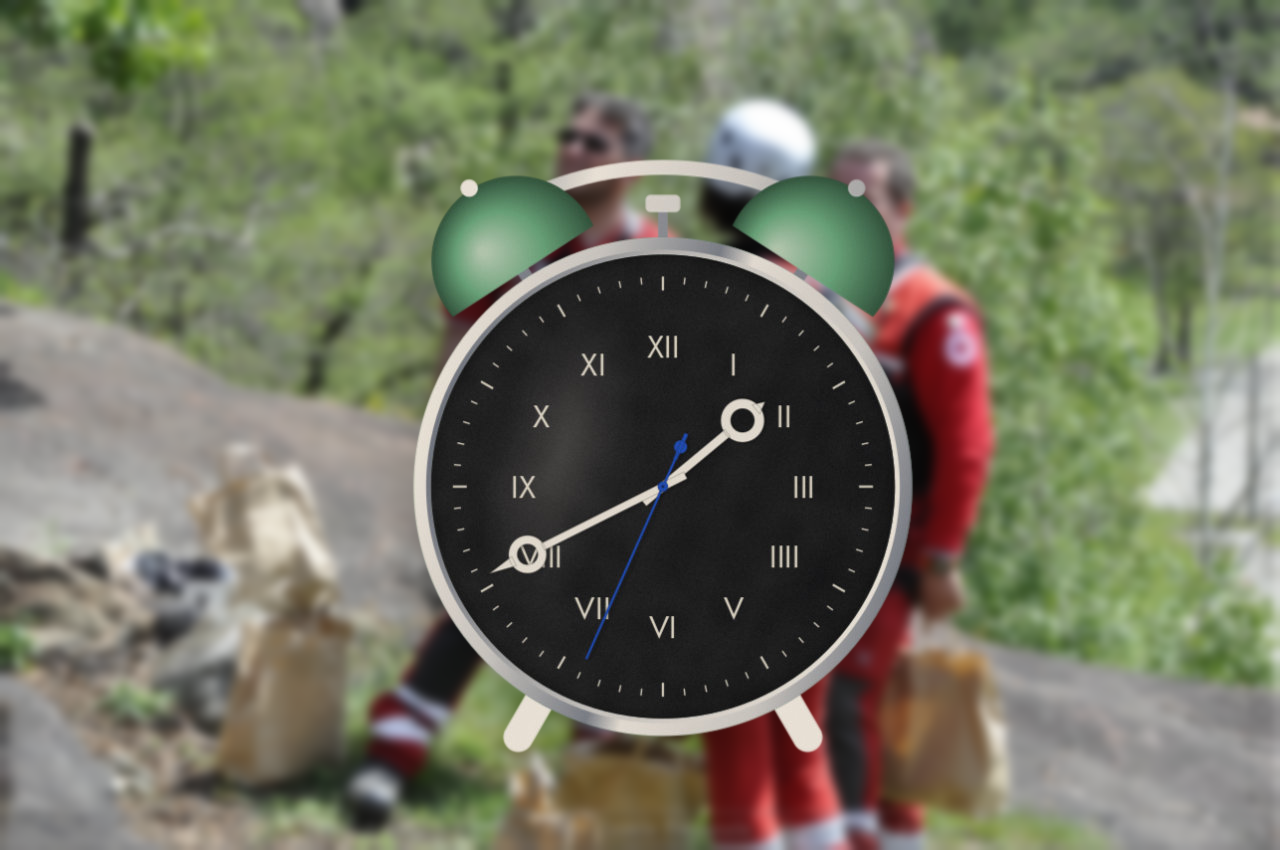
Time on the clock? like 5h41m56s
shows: 1h40m34s
